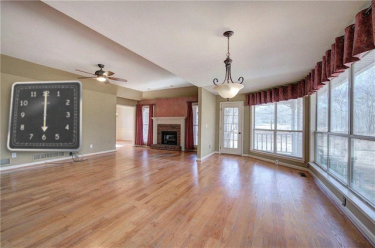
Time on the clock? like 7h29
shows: 6h00
